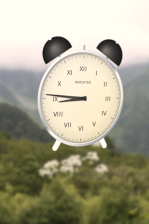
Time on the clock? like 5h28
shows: 8h46
